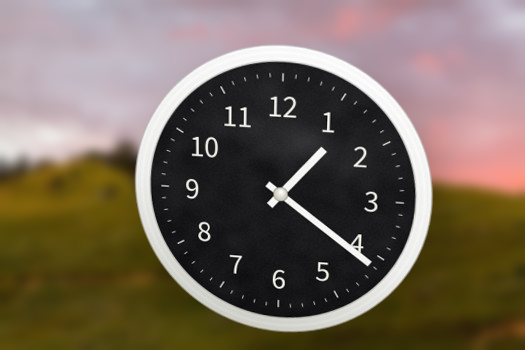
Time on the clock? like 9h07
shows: 1h21
